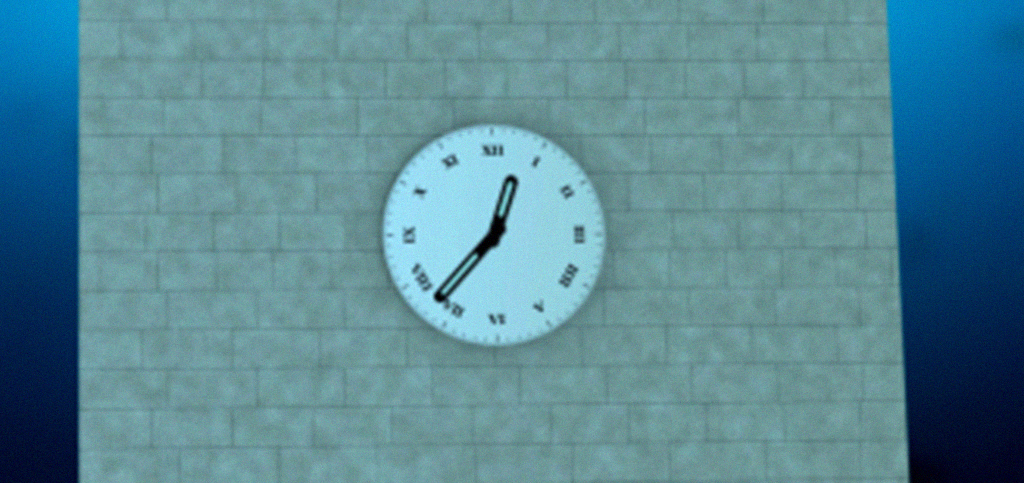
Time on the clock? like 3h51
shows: 12h37
